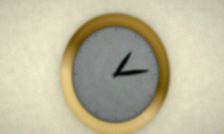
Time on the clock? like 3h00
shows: 1h14
